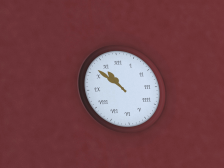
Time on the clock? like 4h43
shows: 10h52
